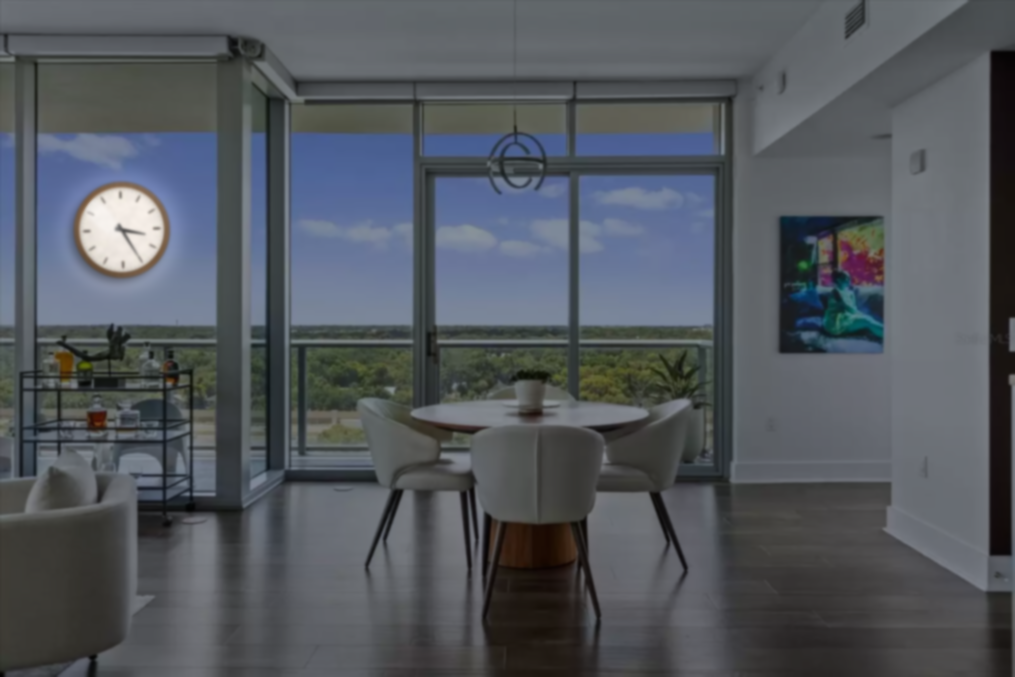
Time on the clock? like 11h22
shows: 3h25
